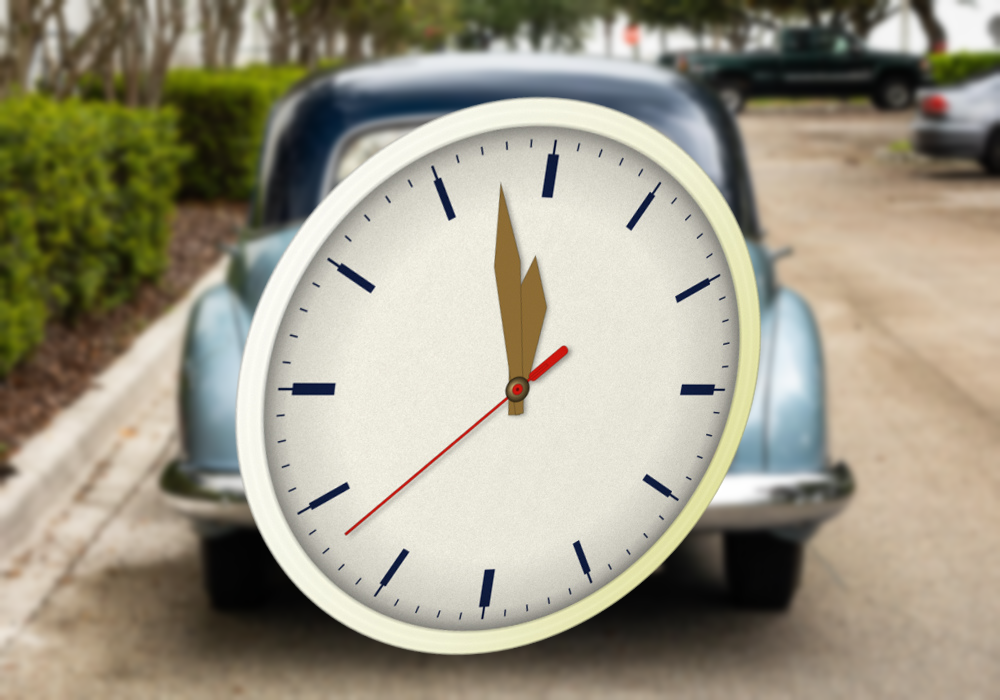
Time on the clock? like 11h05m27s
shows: 11h57m38s
